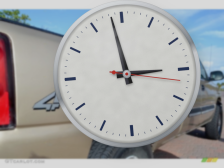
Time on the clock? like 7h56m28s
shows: 2h58m17s
